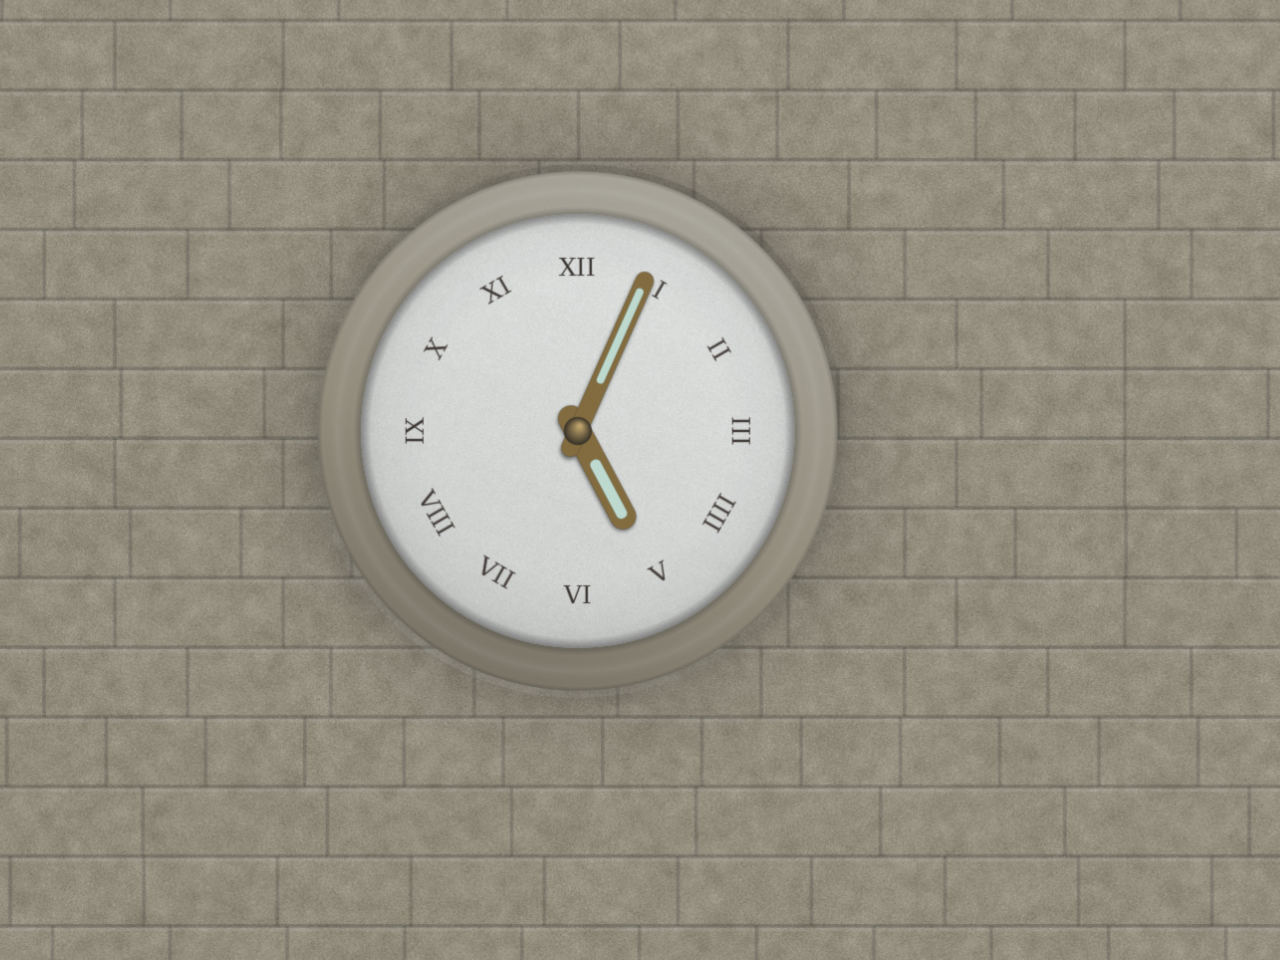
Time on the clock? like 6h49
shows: 5h04
